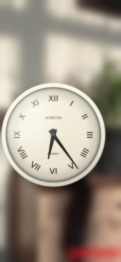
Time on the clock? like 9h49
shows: 6h24
